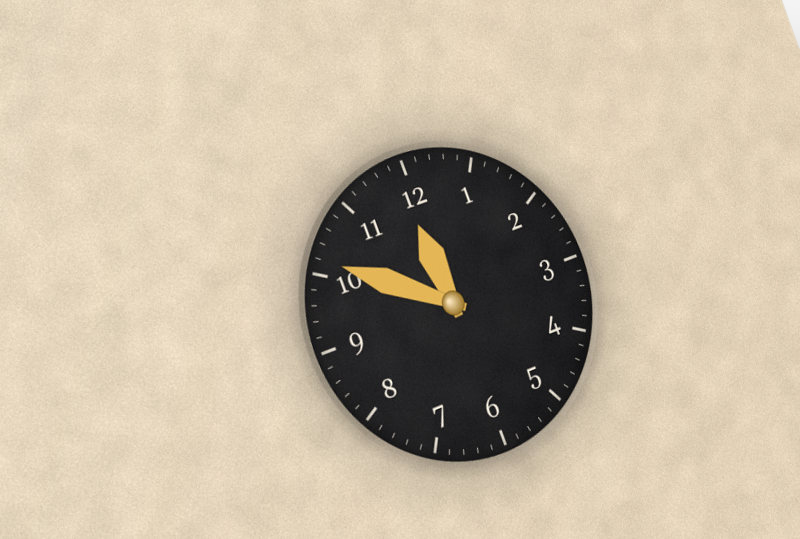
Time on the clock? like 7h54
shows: 11h51
